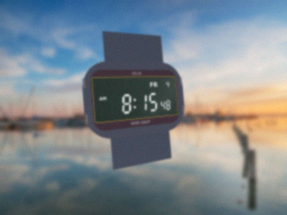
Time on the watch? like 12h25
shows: 8h15
